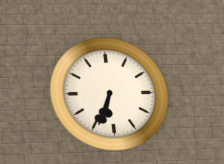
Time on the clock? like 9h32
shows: 6h34
